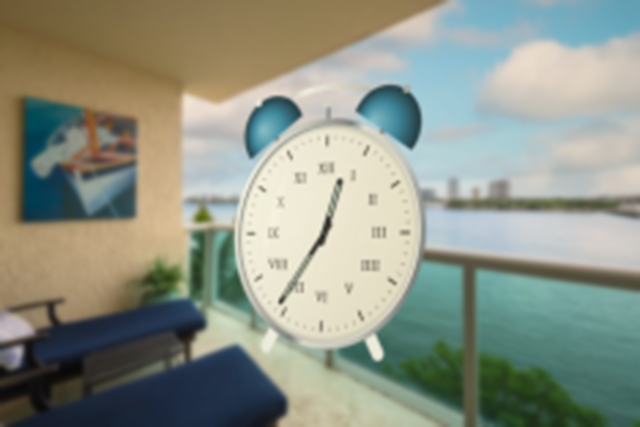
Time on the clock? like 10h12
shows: 12h36
